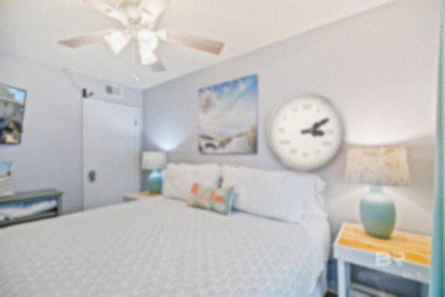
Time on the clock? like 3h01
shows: 3h10
